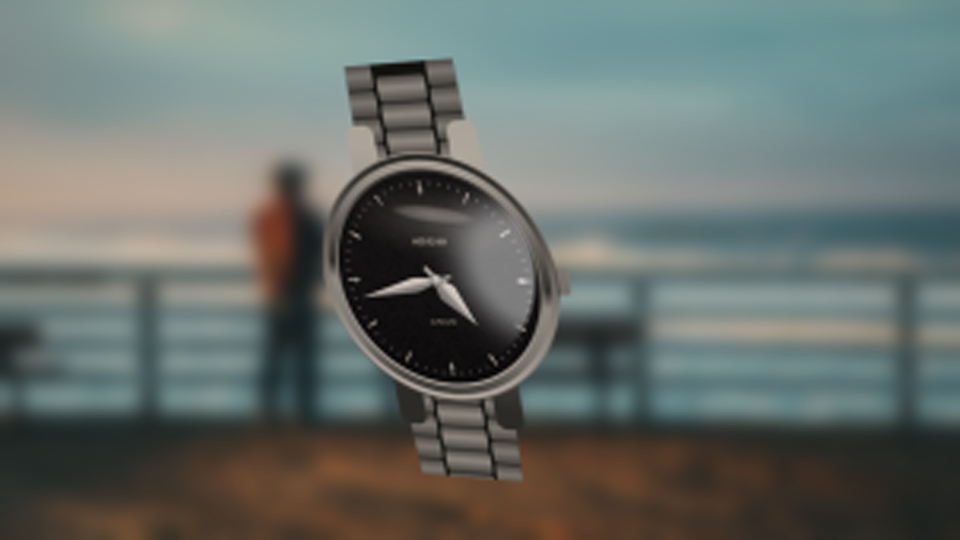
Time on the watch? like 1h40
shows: 4h43
